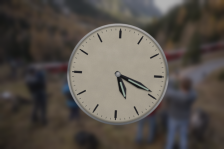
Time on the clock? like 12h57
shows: 5h19
